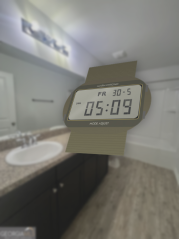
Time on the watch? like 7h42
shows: 5h09
